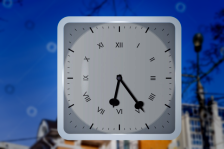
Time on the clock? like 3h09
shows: 6h24
